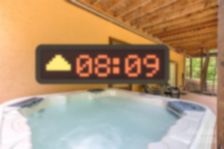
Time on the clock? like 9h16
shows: 8h09
